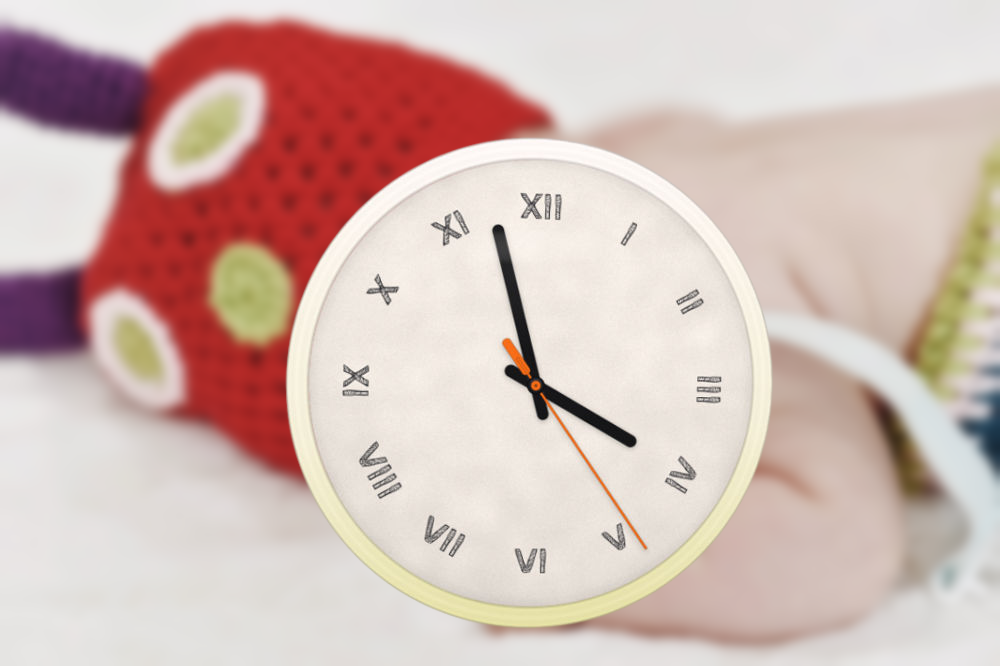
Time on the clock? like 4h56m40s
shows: 3h57m24s
